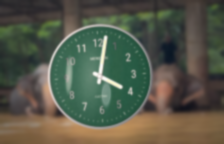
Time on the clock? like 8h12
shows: 4h02
